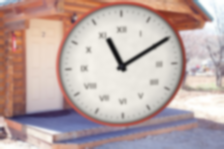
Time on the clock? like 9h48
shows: 11h10
